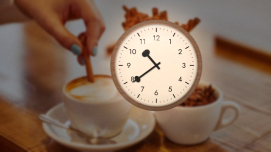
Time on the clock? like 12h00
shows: 10h39
